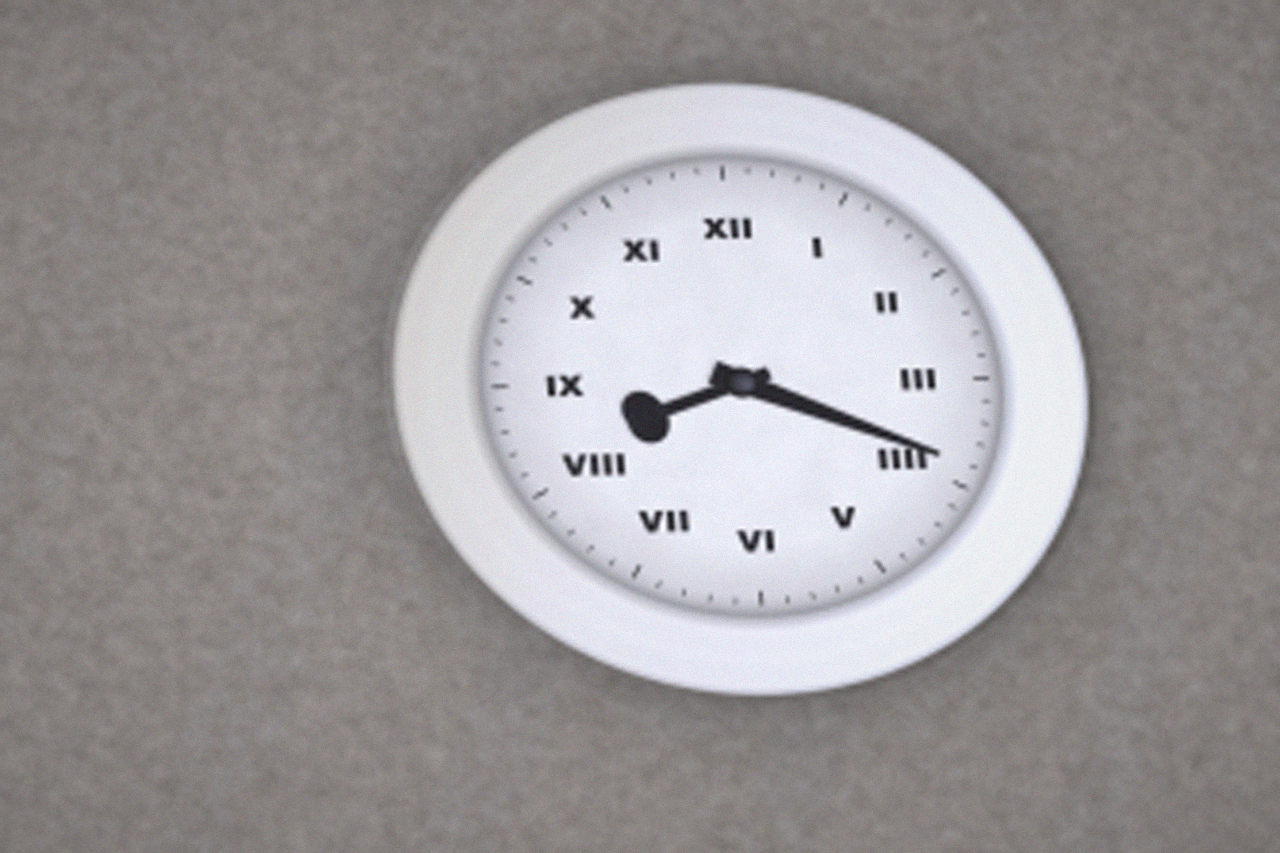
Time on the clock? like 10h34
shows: 8h19
